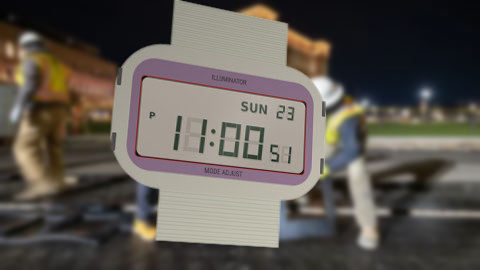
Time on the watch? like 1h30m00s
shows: 11h00m51s
